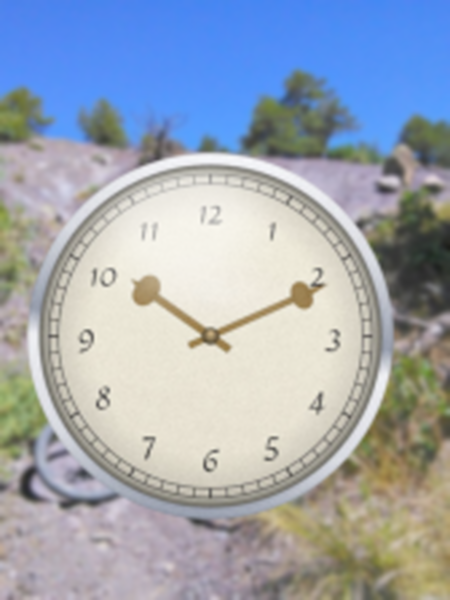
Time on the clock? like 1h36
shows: 10h11
